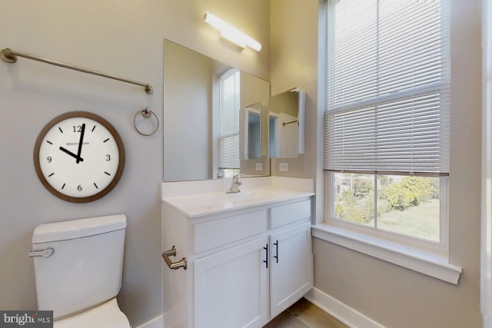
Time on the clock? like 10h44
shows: 10h02
